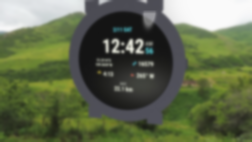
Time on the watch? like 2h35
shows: 12h42
